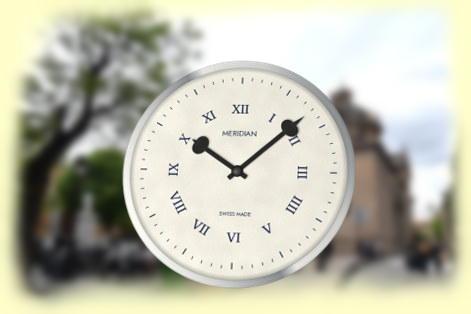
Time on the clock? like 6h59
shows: 10h08
